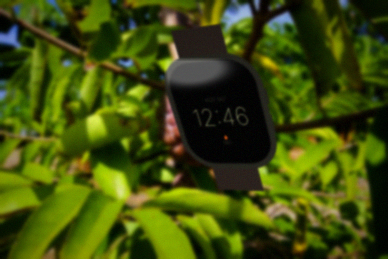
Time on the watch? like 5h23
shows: 12h46
